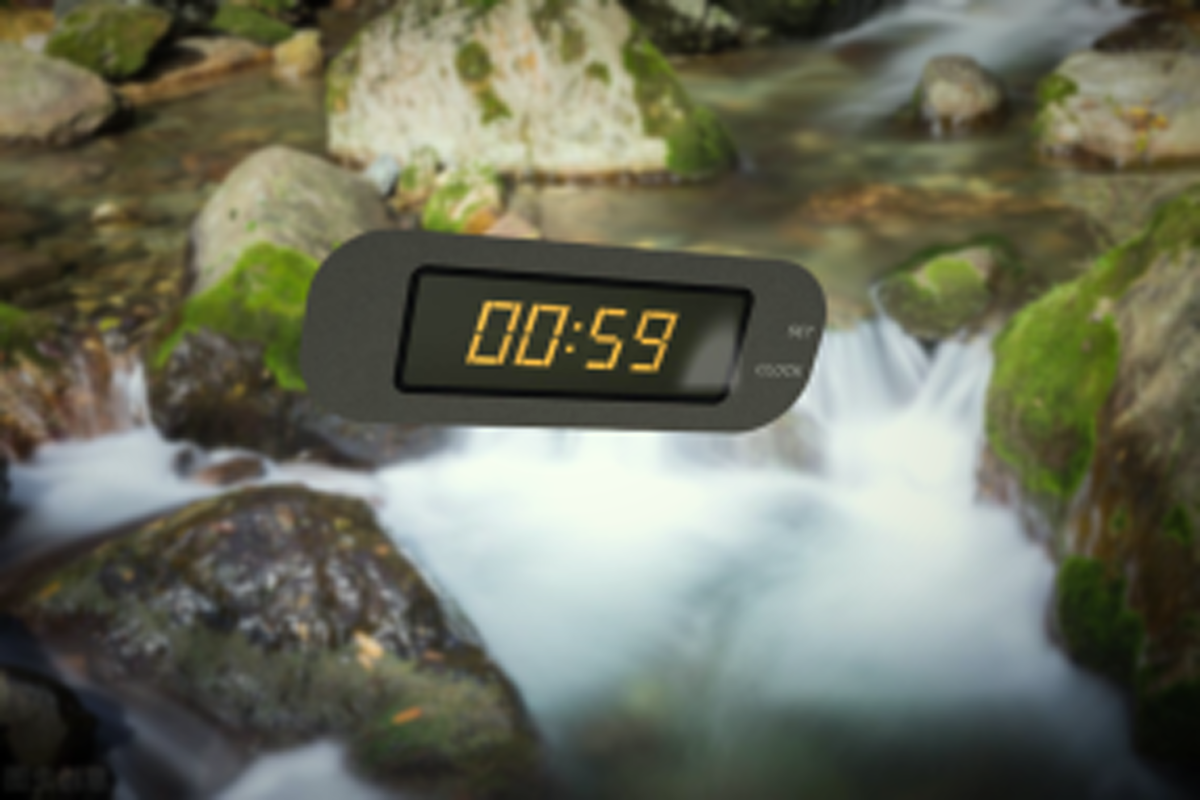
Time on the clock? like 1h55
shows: 0h59
